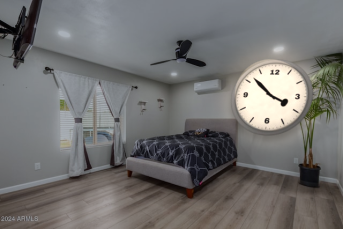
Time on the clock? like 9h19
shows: 3h52
